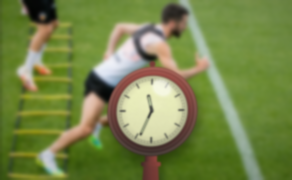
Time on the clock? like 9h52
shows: 11h34
